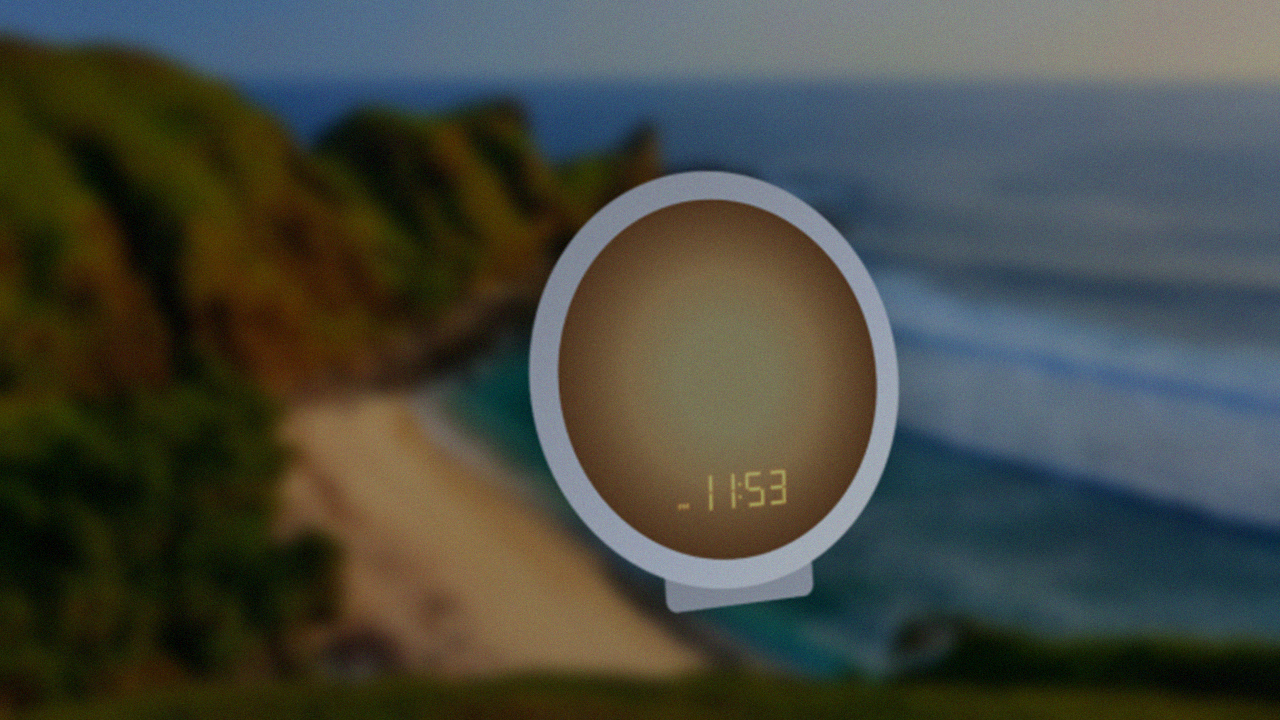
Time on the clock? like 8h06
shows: 11h53
